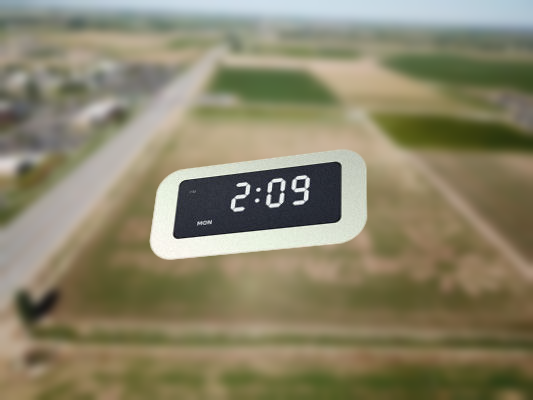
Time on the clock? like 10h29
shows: 2h09
